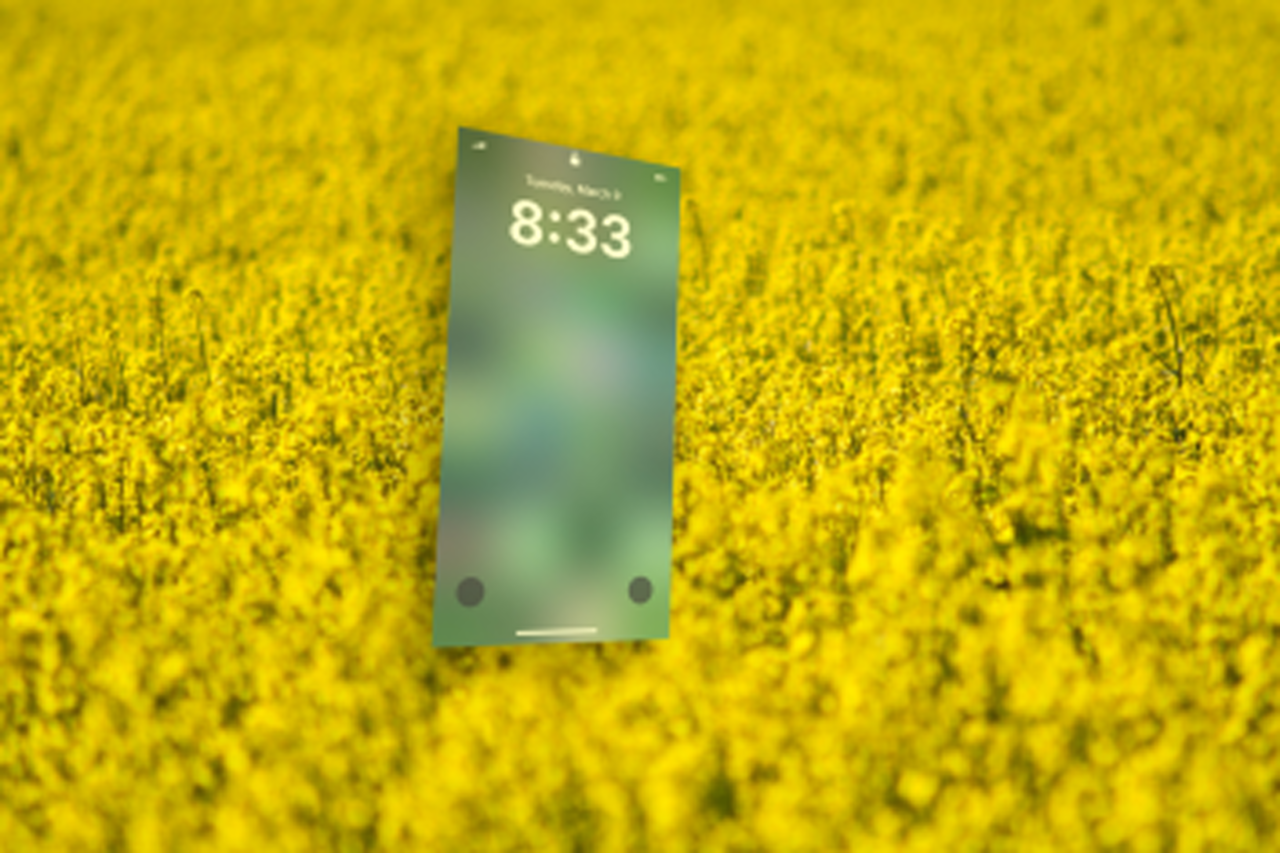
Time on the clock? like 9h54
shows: 8h33
